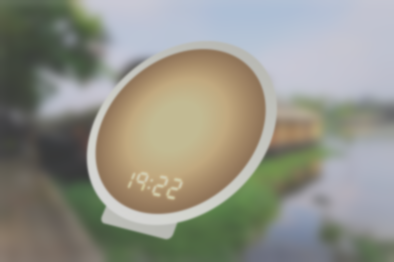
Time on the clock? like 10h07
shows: 19h22
